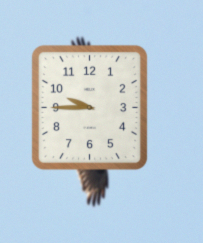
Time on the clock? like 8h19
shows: 9h45
